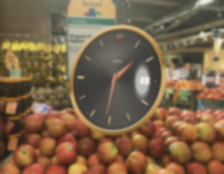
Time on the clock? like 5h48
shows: 1h31
